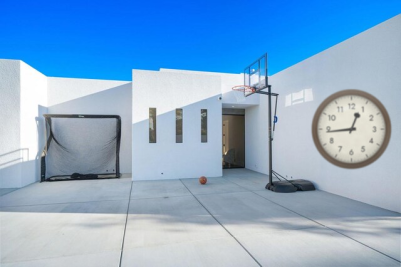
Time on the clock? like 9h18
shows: 12h44
